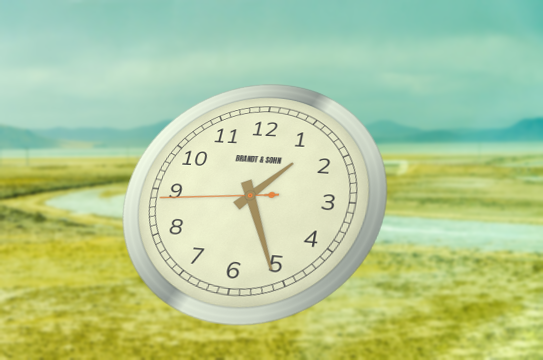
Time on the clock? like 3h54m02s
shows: 1h25m44s
